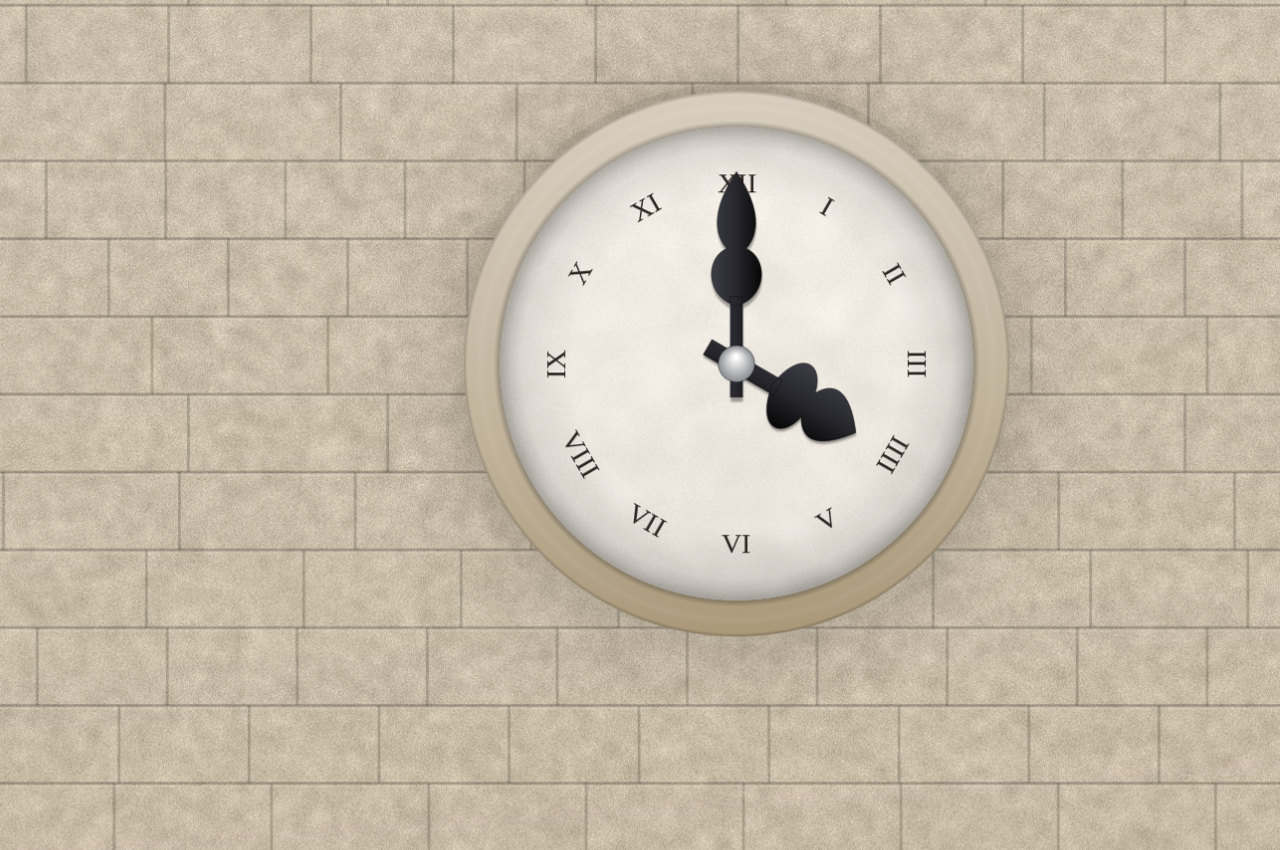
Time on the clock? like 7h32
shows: 4h00
